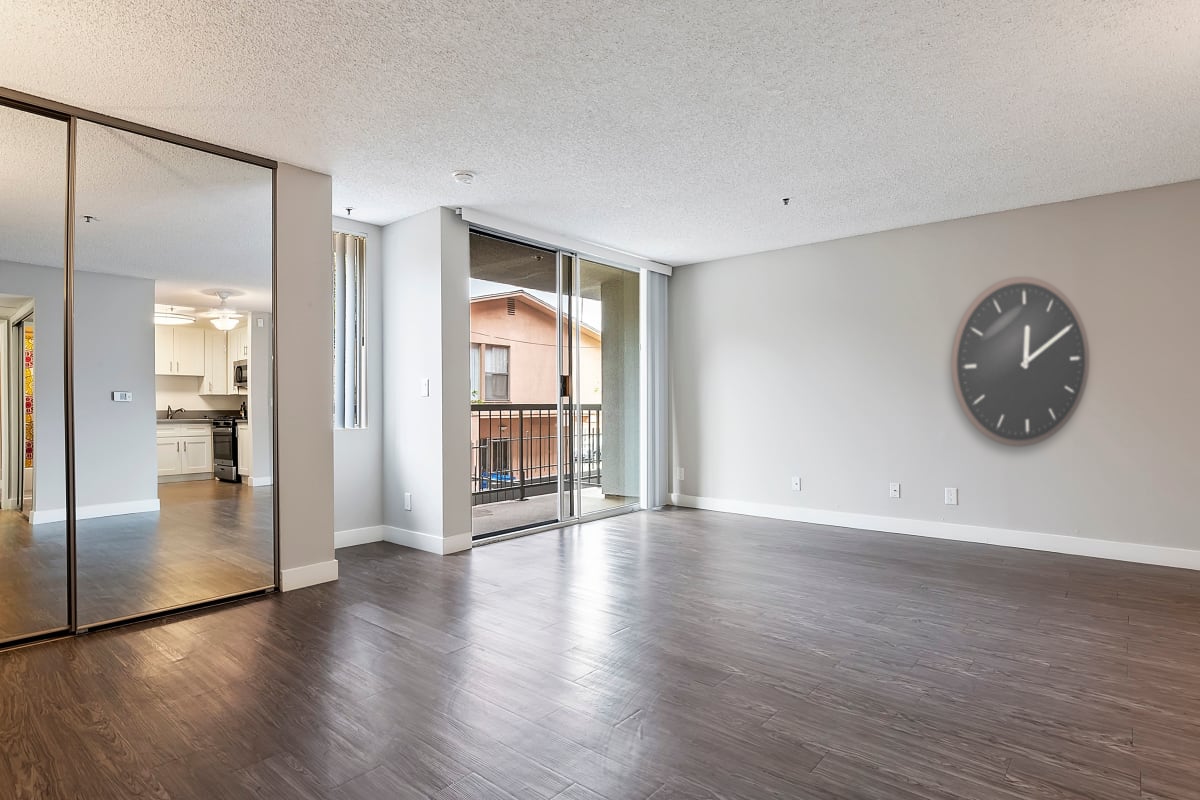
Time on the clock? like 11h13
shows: 12h10
